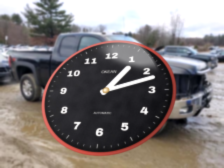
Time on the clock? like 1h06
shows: 1h12
